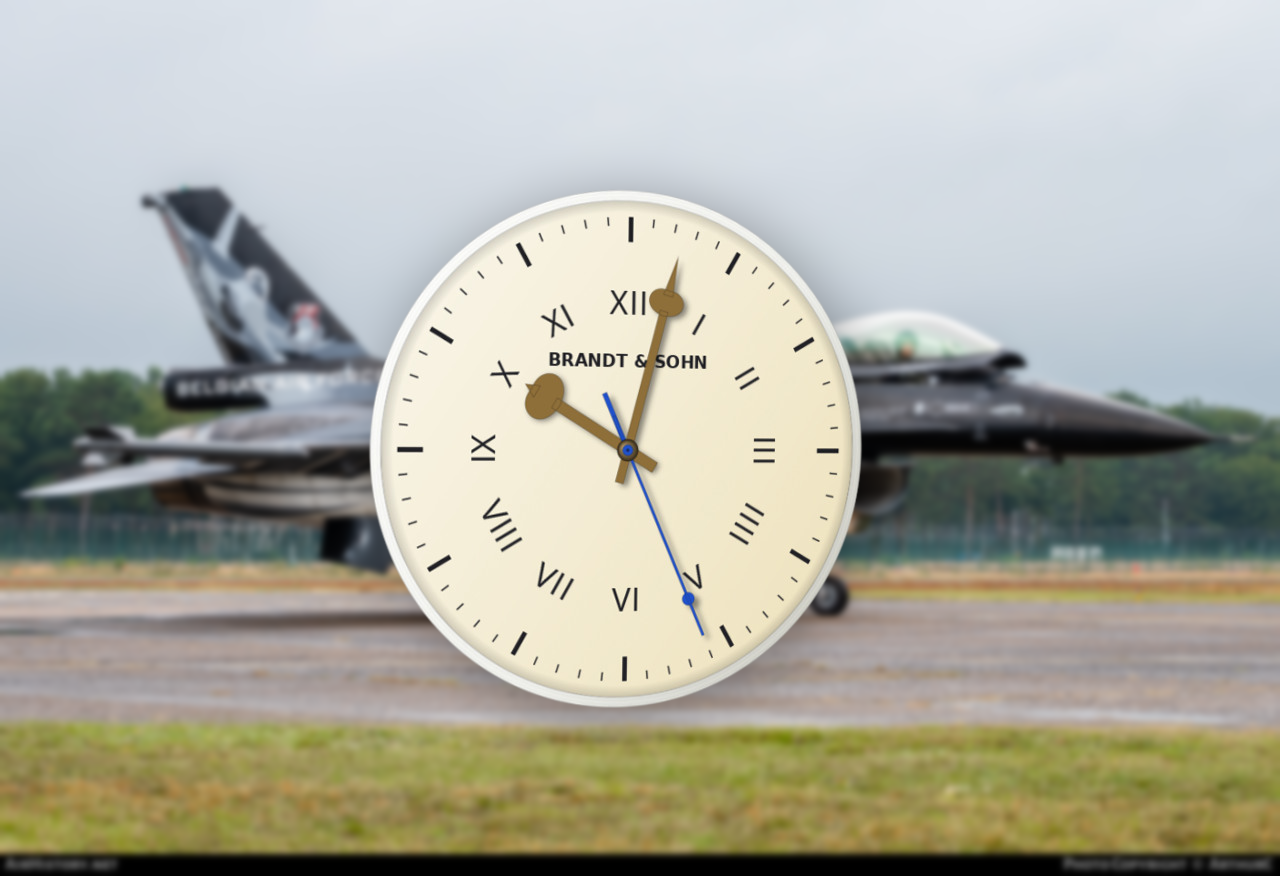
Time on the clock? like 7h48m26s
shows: 10h02m26s
